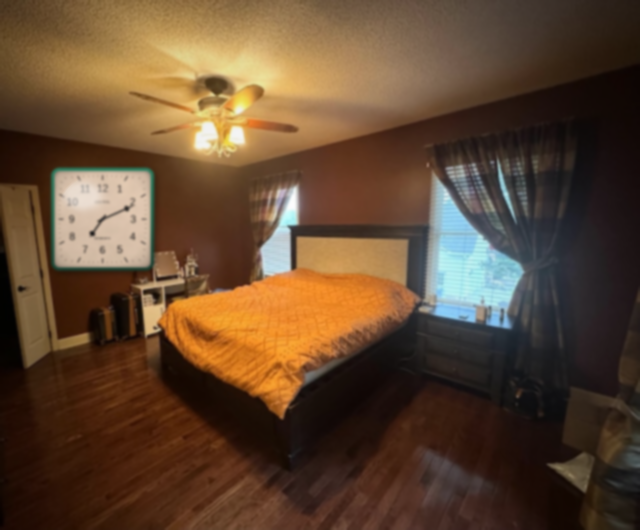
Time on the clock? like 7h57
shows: 7h11
